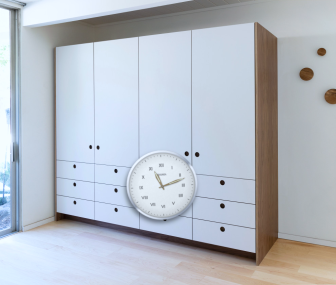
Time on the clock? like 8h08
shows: 11h12
